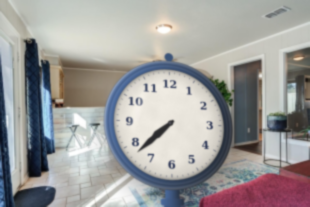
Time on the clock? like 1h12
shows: 7h38
